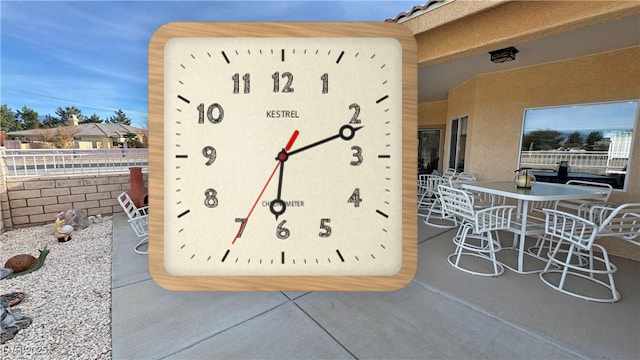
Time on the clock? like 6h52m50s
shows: 6h11m35s
